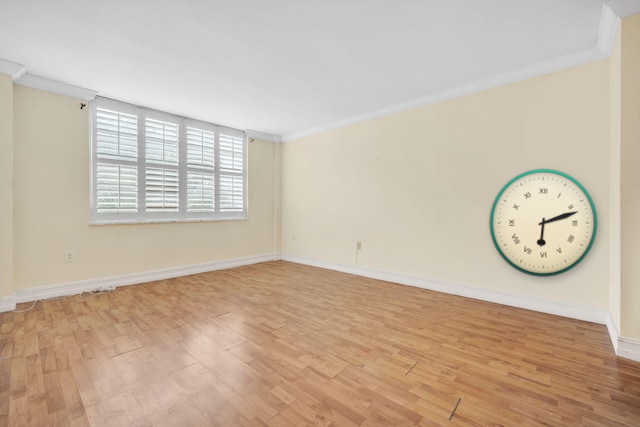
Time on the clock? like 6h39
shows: 6h12
